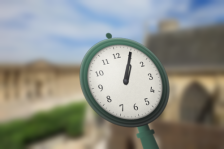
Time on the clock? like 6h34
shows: 1h05
